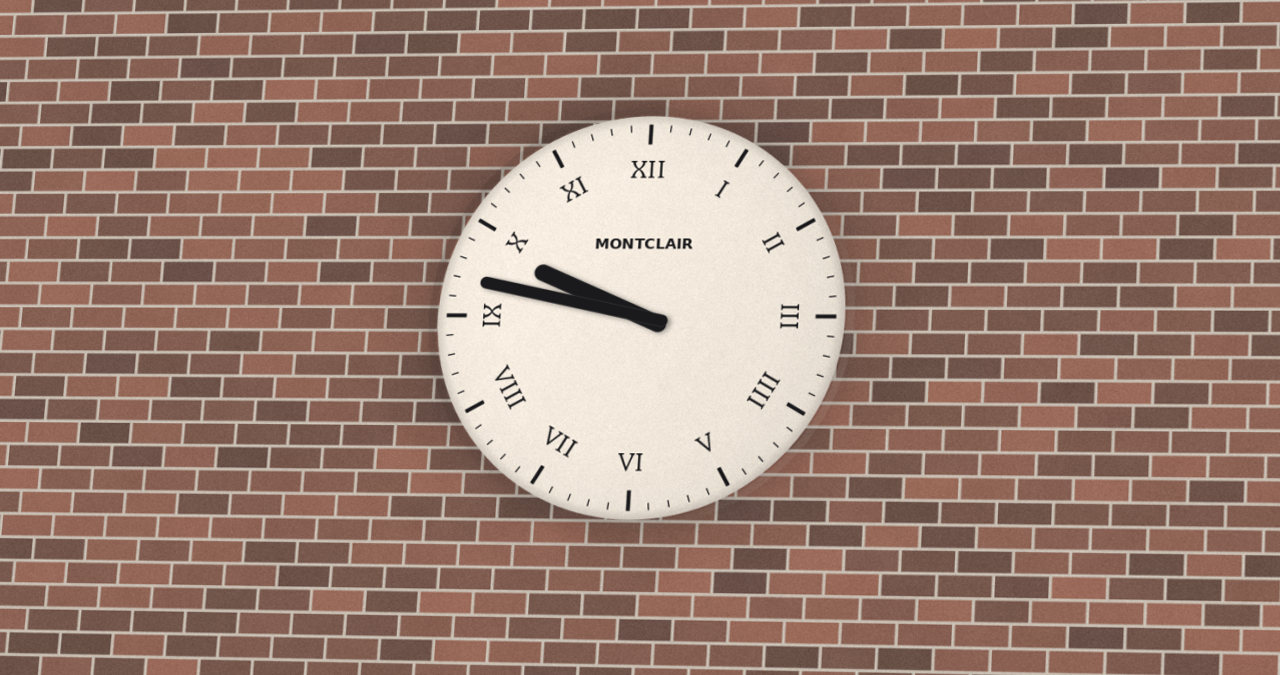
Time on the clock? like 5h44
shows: 9h47
